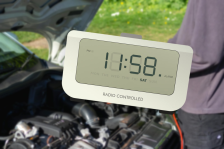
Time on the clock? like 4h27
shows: 11h58
